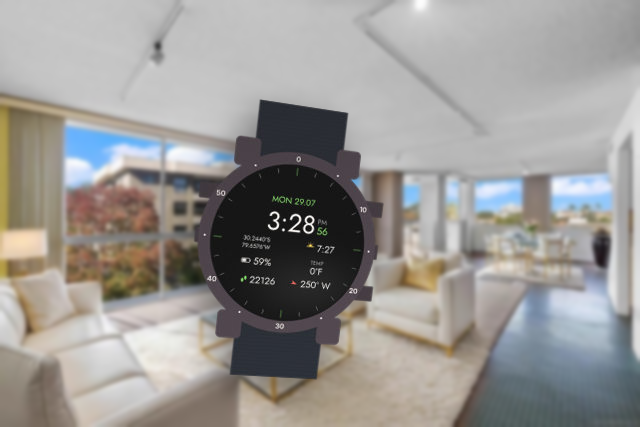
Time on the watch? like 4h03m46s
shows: 3h28m56s
